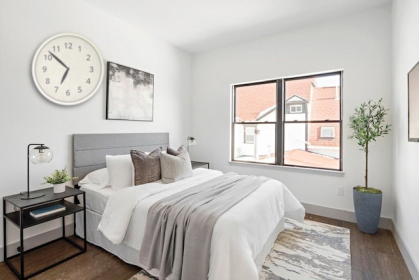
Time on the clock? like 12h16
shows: 6h52
